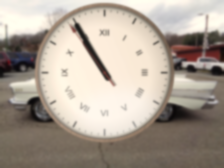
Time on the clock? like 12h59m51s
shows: 10h54m54s
